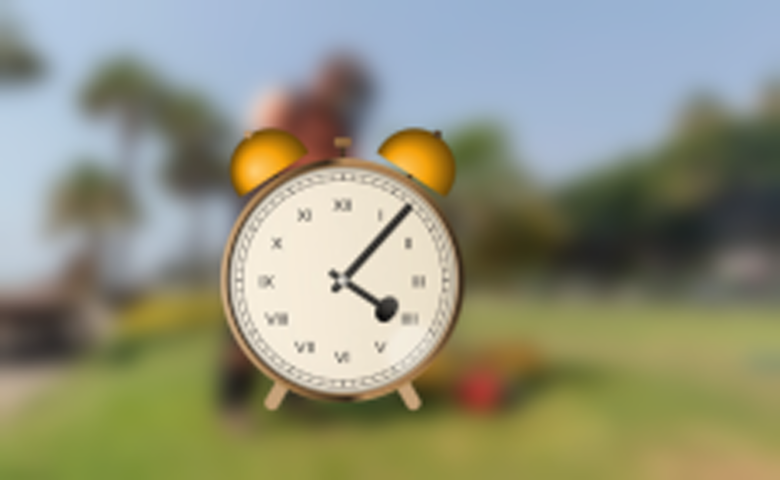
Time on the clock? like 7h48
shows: 4h07
